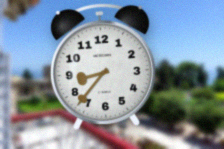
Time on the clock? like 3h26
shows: 8h37
